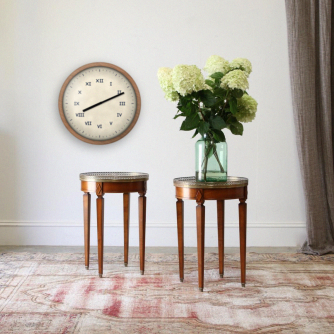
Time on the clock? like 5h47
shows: 8h11
